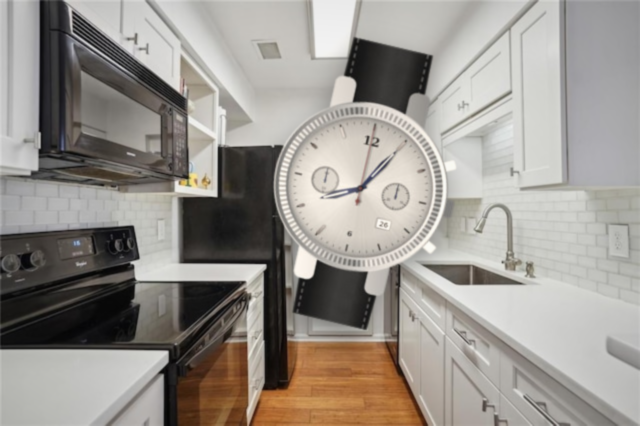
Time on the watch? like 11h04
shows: 8h05
